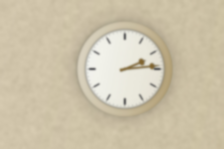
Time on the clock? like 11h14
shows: 2h14
